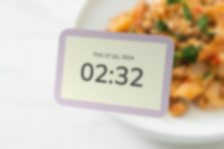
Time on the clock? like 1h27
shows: 2h32
